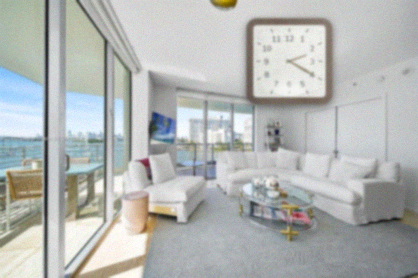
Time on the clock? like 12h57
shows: 2h20
